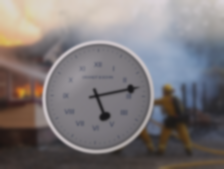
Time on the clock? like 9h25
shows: 5h13
